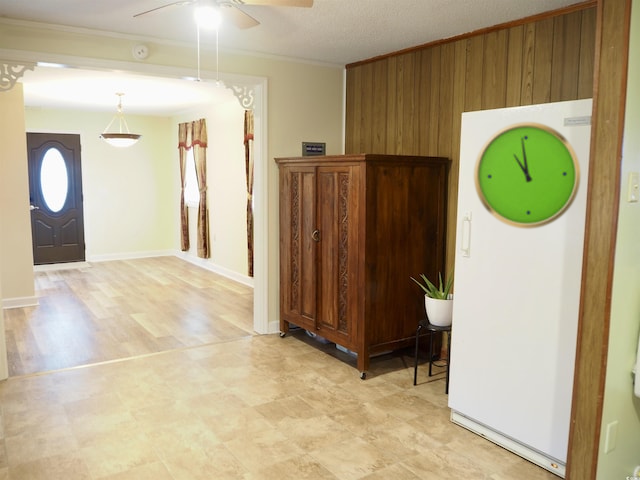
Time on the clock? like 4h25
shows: 10h59
